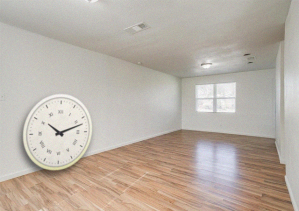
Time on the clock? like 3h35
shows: 10h12
